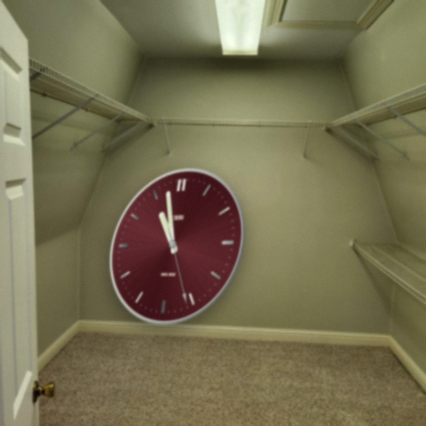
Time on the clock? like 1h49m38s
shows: 10h57m26s
